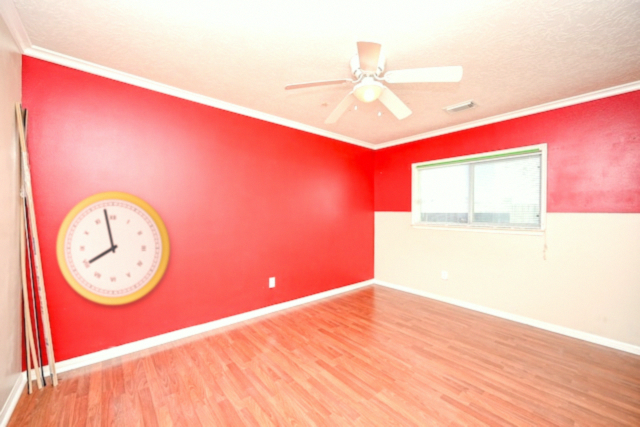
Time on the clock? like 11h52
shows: 7h58
